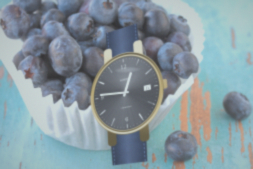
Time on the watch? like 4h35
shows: 12h46
